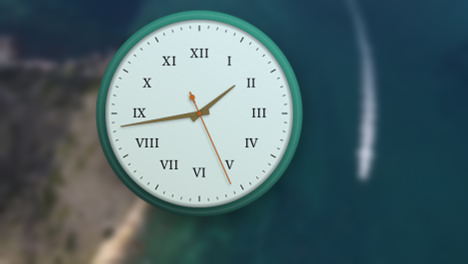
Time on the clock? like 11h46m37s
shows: 1h43m26s
